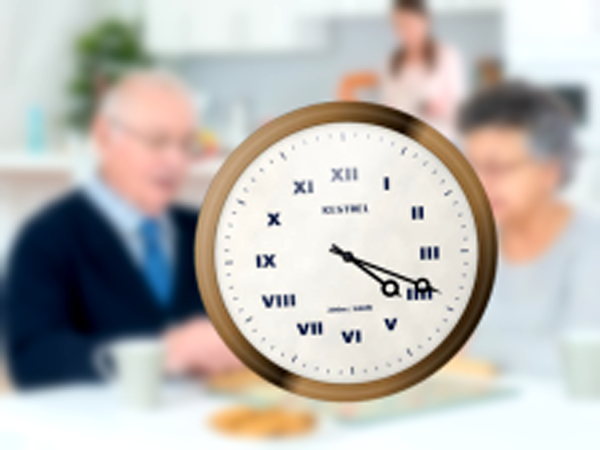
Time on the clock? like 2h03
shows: 4h19
